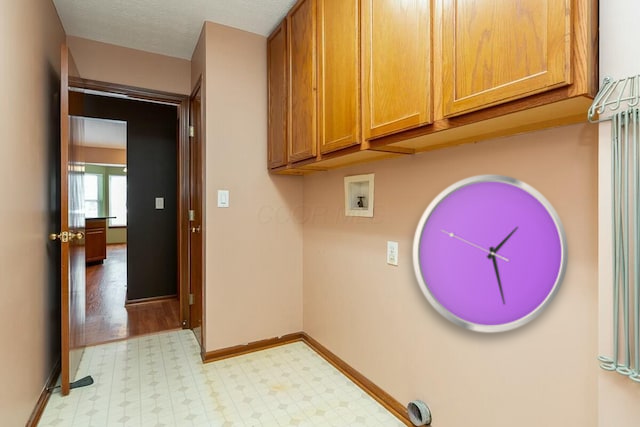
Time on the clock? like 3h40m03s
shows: 1h27m49s
